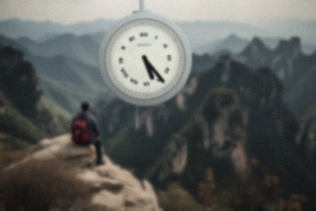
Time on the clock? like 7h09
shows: 5h24
